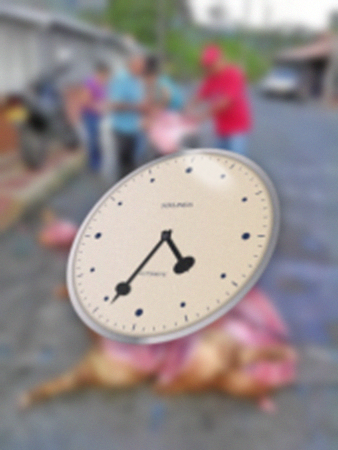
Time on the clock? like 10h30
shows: 4h34
